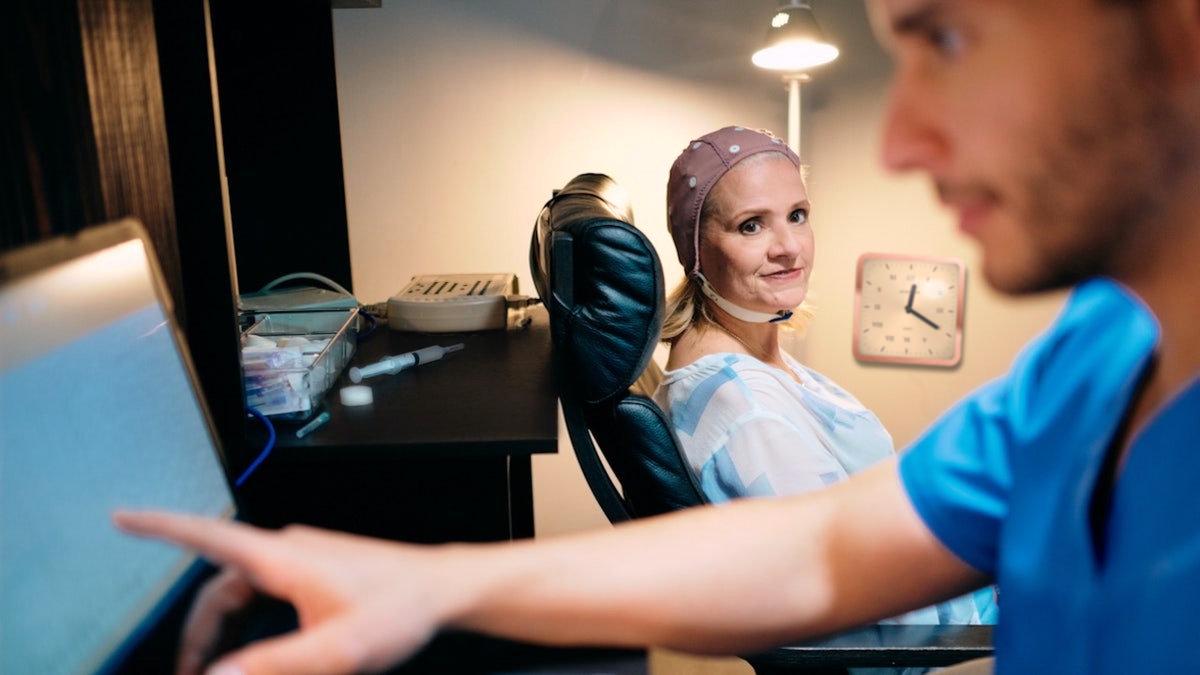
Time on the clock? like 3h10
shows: 12h20
